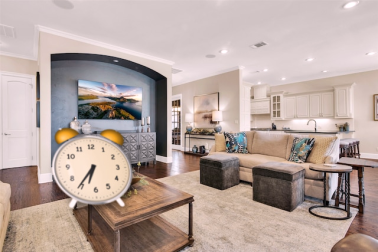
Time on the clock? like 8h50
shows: 6h36
